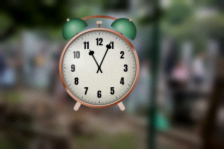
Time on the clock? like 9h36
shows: 11h04
